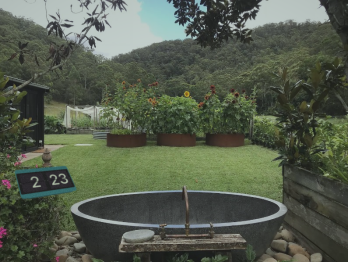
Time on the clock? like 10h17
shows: 2h23
